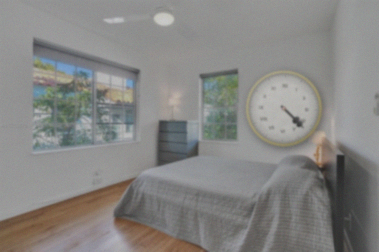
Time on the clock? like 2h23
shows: 4h22
